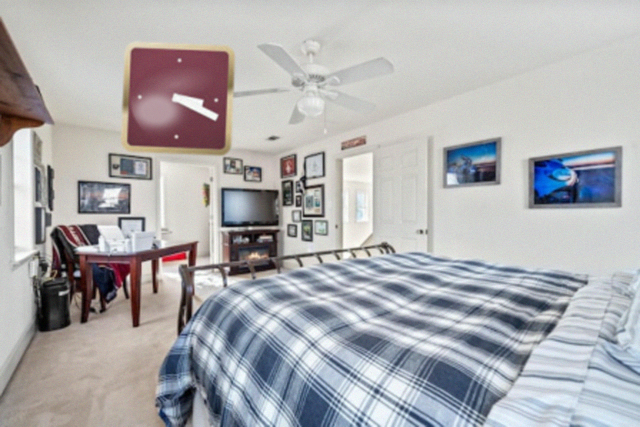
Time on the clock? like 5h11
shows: 3h19
